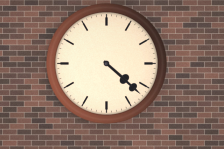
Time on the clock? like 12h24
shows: 4h22
